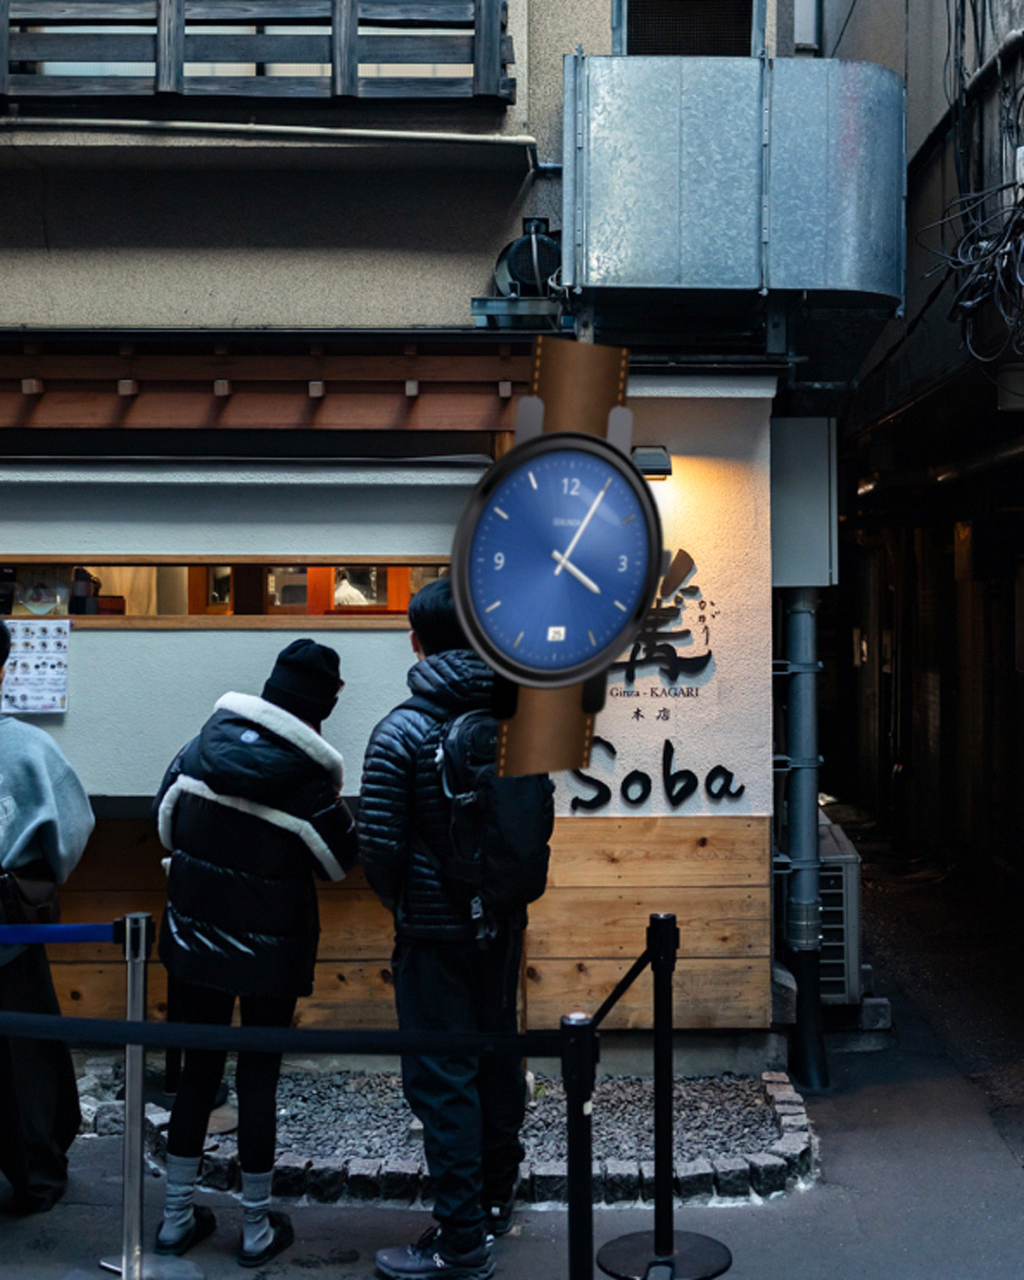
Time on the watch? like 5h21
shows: 4h05
